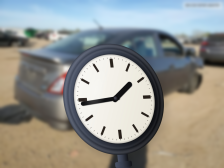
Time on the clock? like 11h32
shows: 1h44
